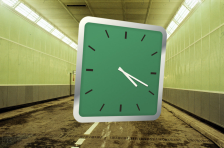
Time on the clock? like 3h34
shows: 4h19
